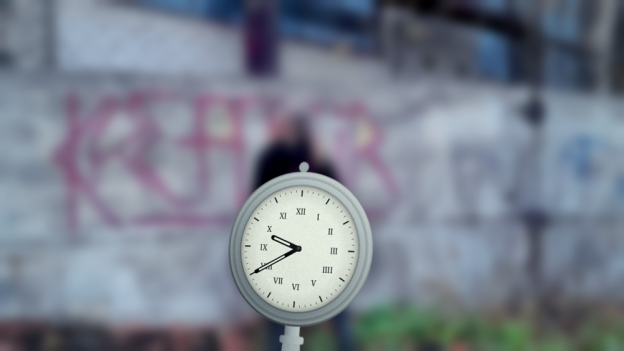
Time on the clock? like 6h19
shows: 9h40
